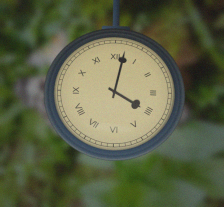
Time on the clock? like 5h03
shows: 4h02
